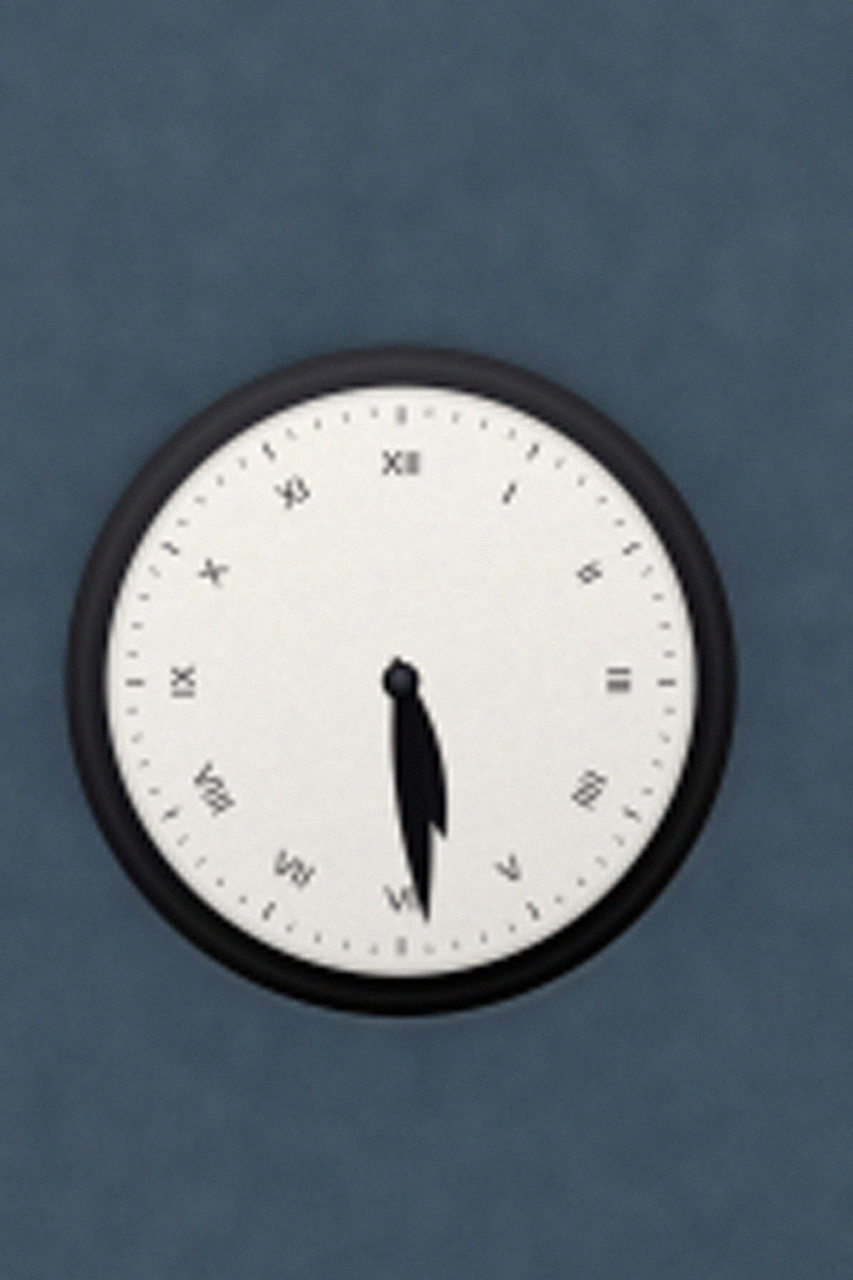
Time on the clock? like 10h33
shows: 5h29
